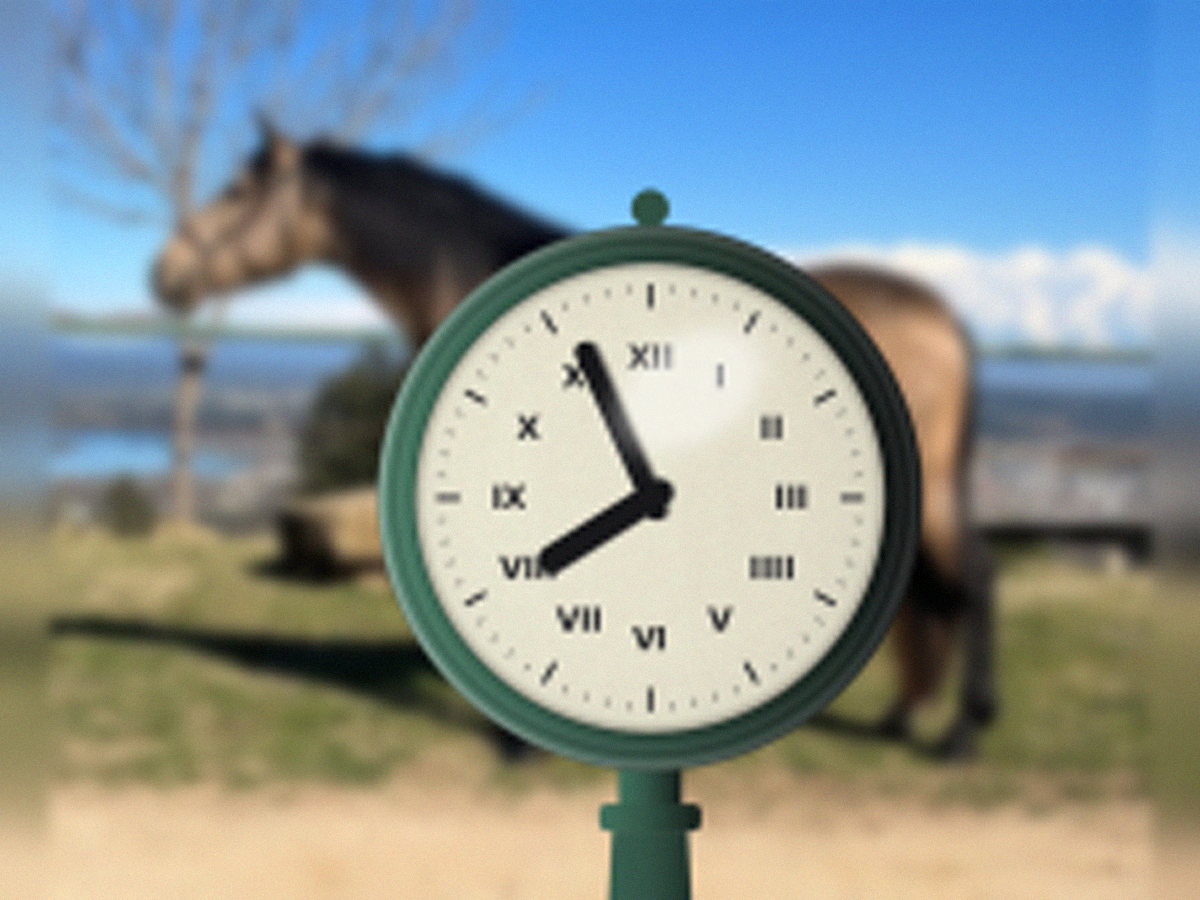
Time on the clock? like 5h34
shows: 7h56
